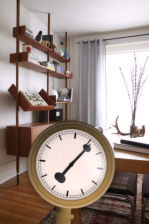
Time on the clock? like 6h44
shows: 7h06
